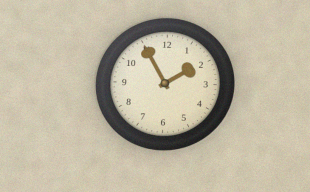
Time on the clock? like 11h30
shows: 1h55
